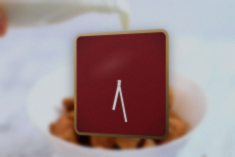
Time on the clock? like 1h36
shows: 6h28
